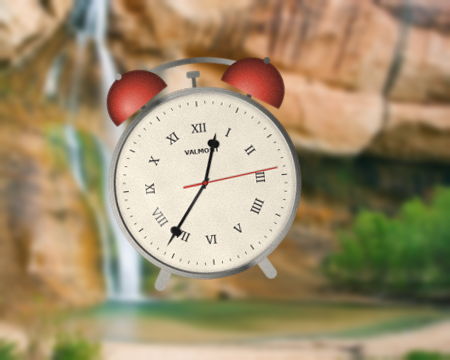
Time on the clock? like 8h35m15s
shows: 12h36m14s
